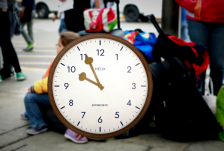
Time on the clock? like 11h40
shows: 9h56
